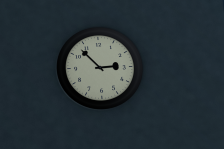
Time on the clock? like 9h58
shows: 2h53
